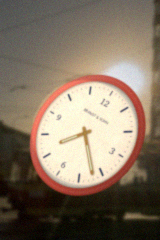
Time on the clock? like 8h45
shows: 7h22
